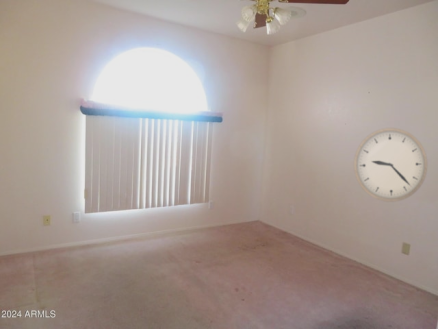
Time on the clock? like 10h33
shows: 9h23
